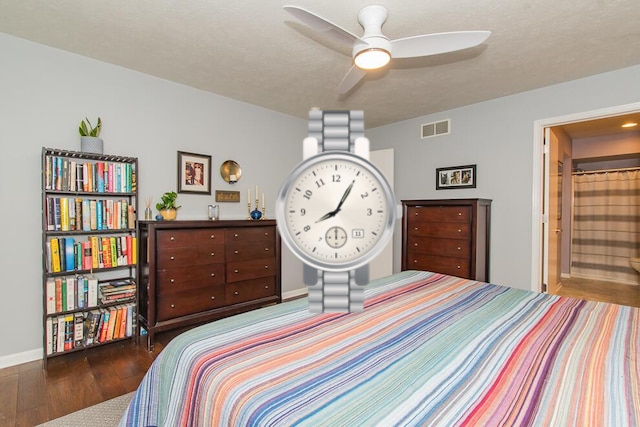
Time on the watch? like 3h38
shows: 8h05
